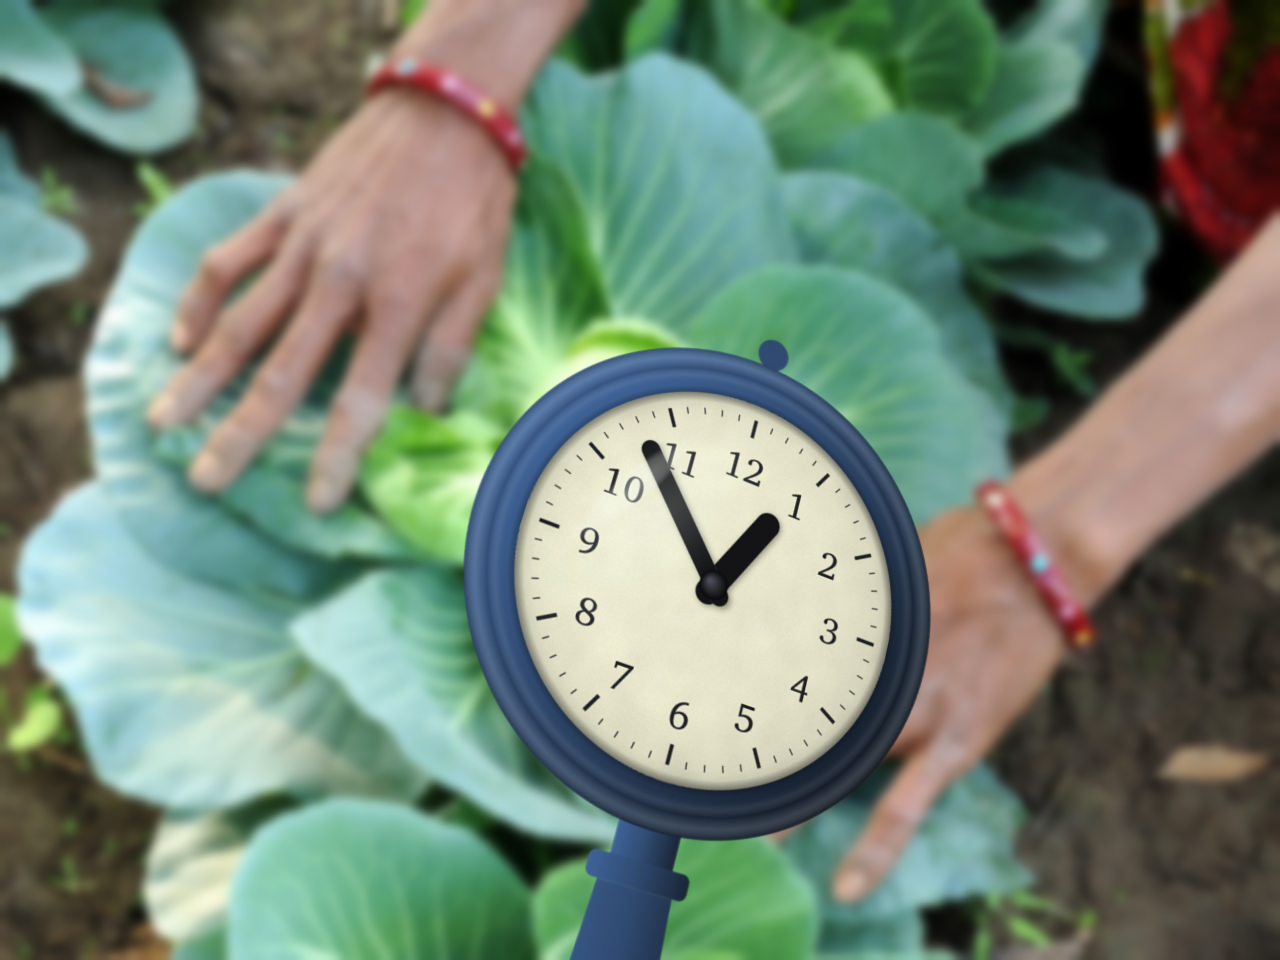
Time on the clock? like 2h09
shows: 12h53
